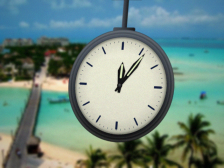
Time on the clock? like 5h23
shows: 12h06
